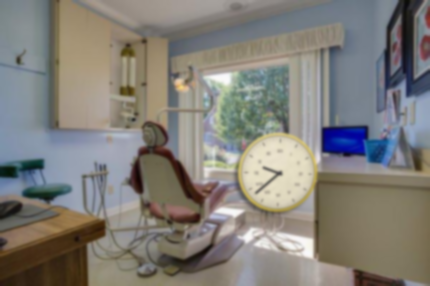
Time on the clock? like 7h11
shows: 9h38
